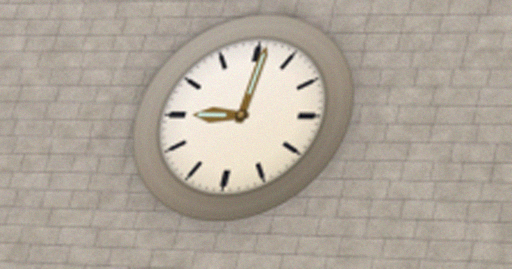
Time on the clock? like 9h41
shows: 9h01
